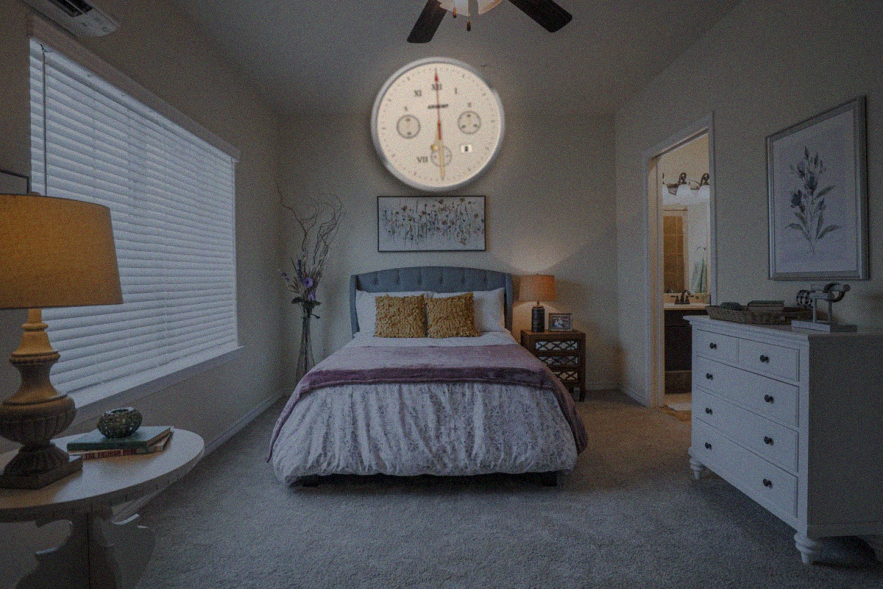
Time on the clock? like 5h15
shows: 6h30
